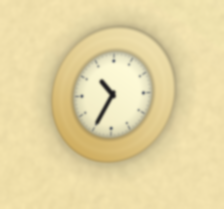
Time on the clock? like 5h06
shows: 10h35
